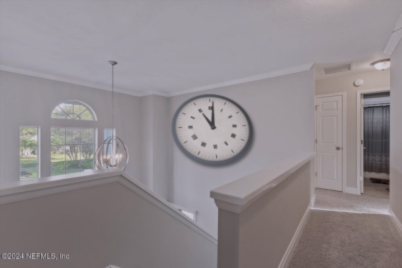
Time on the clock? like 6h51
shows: 11h01
